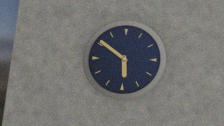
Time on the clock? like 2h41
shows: 5h51
